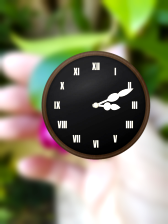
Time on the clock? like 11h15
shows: 3h11
